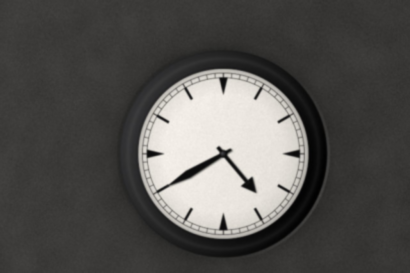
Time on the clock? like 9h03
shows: 4h40
